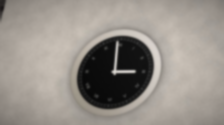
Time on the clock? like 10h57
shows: 2h59
